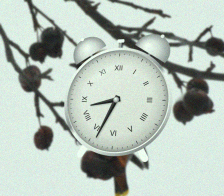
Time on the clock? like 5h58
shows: 8h34
